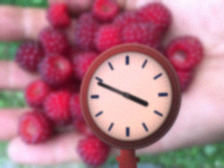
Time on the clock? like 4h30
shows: 3h49
